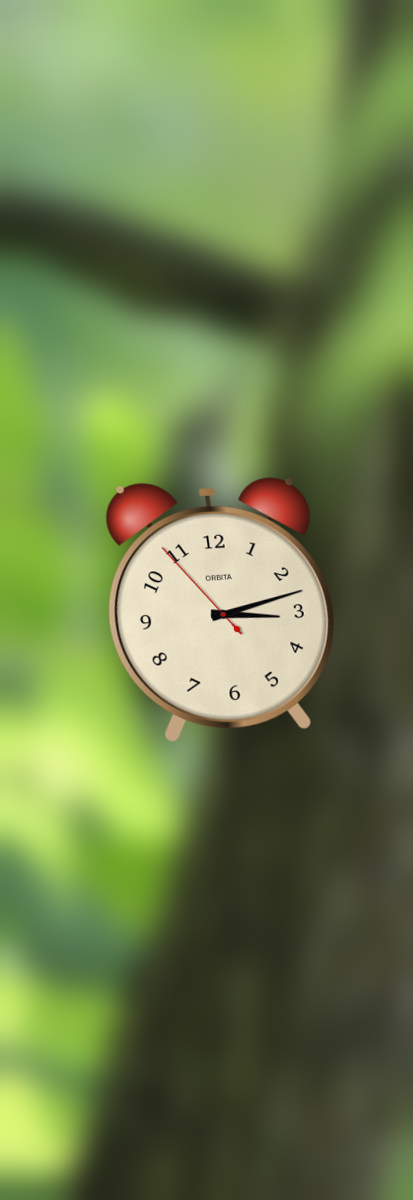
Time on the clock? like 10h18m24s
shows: 3h12m54s
